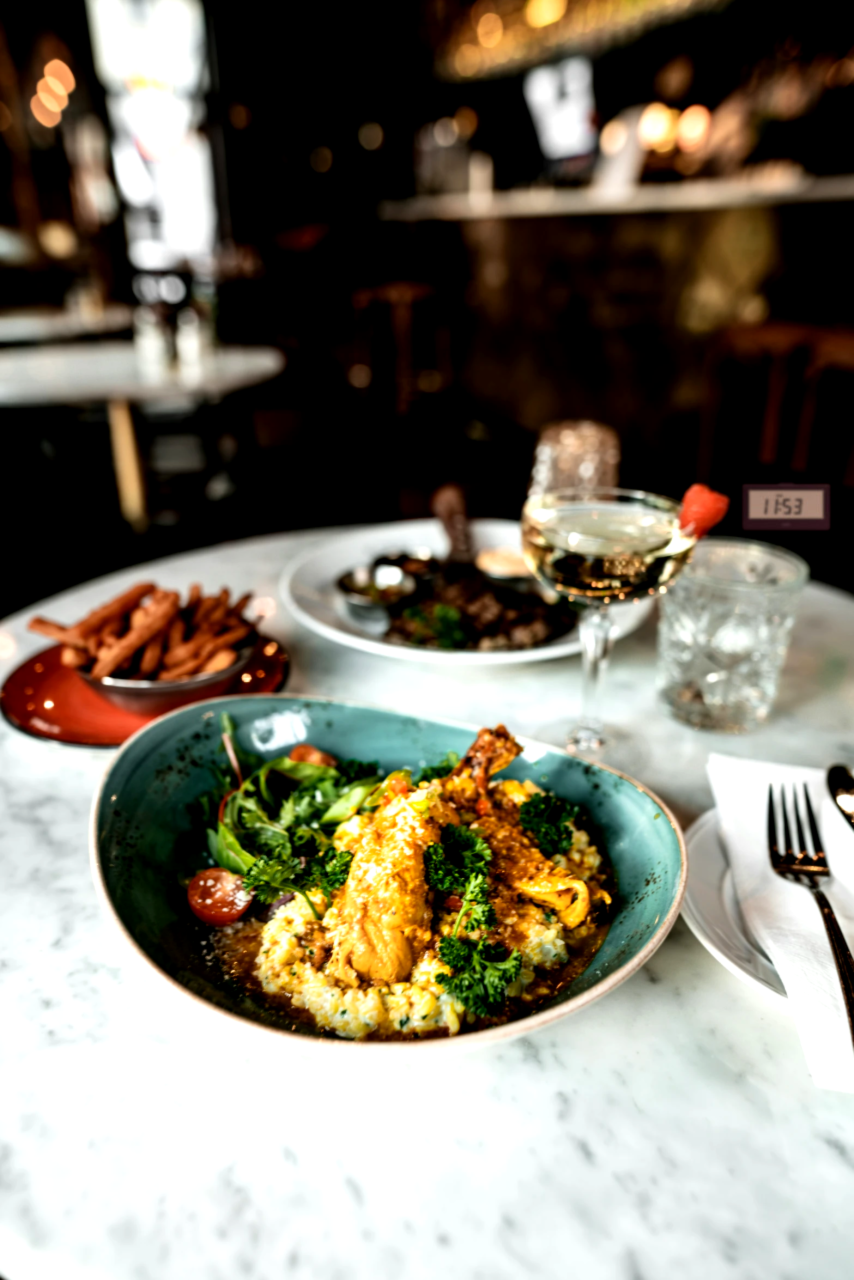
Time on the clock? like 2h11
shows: 11h53
